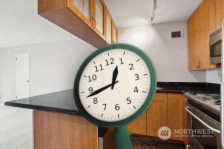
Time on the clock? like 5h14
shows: 12h43
